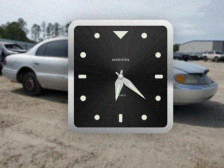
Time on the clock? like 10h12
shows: 6h22
